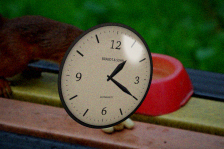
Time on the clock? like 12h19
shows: 1h20
